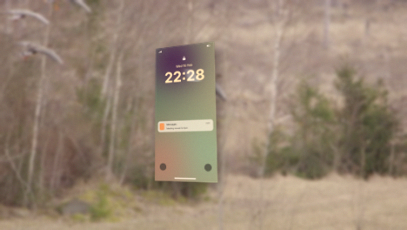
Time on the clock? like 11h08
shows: 22h28
